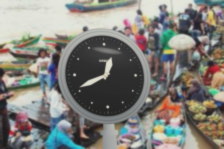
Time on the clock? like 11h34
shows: 12h41
